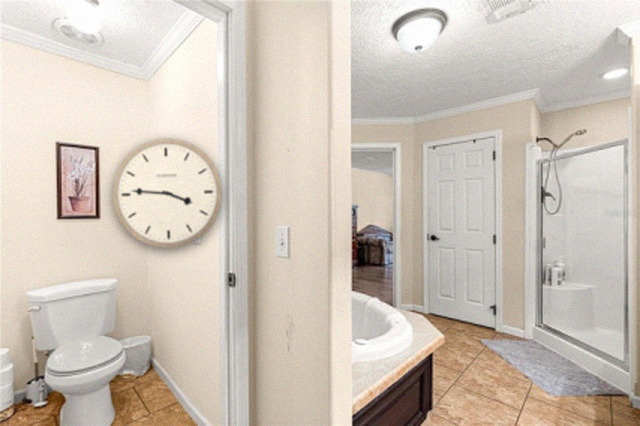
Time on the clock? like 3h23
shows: 3h46
